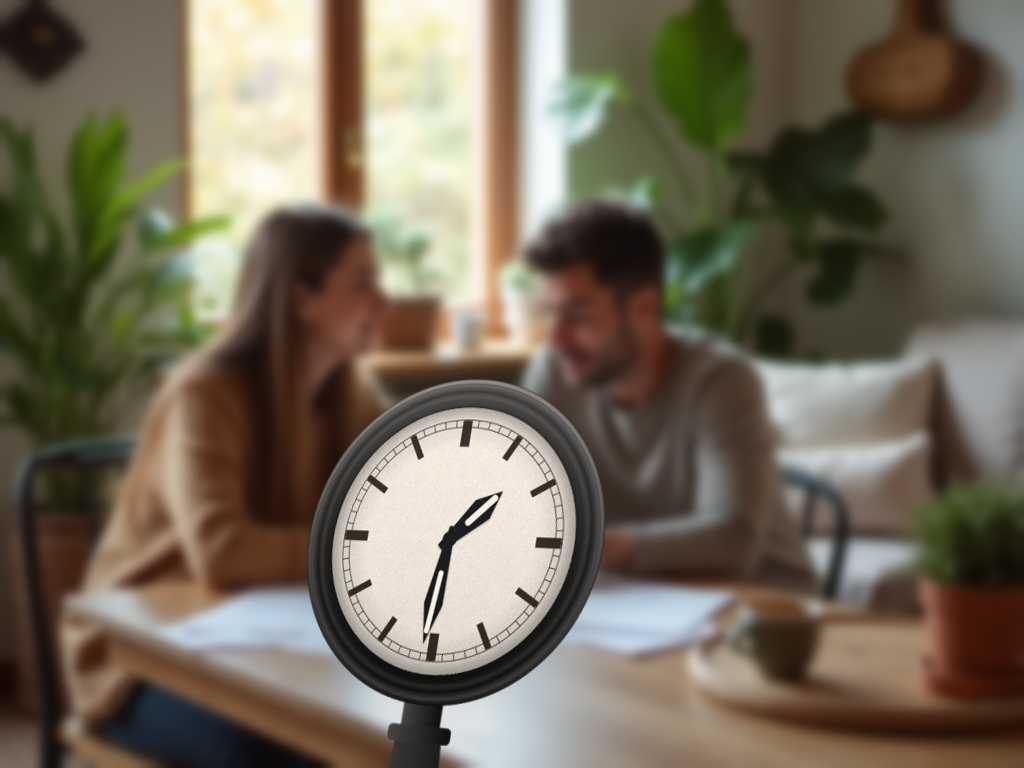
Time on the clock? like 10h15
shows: 1h31
